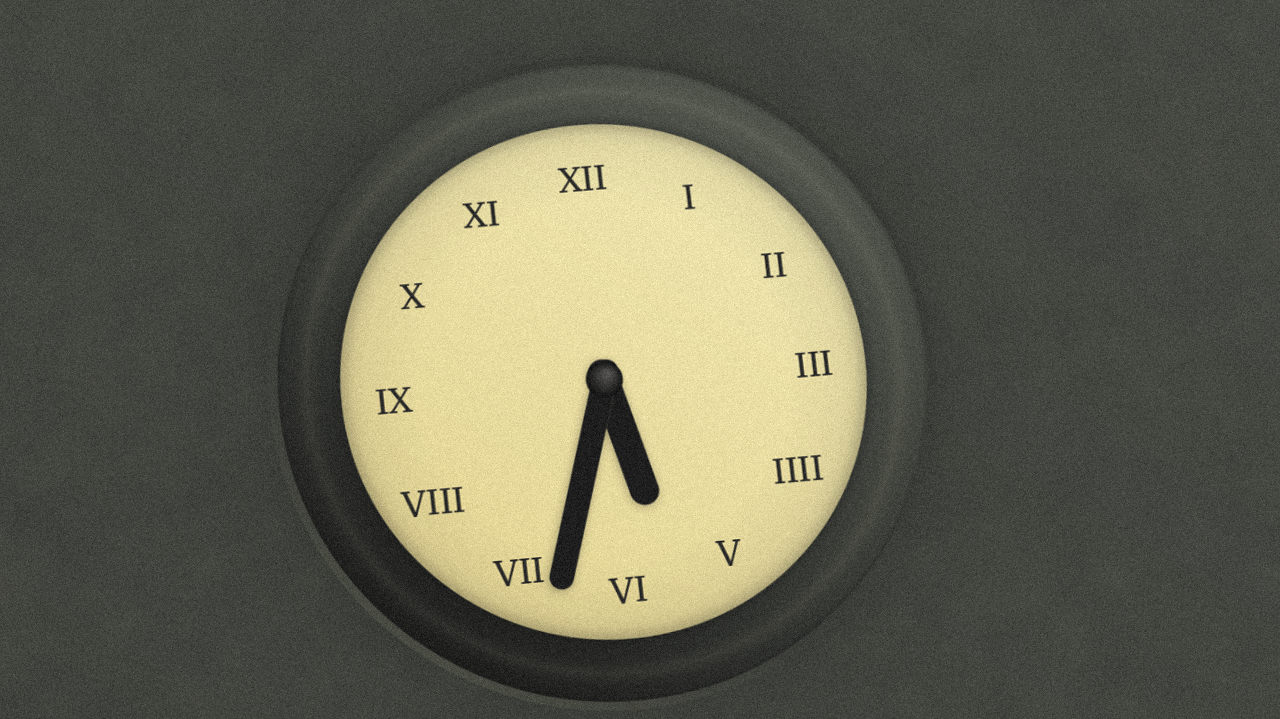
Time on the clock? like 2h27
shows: 5h33
